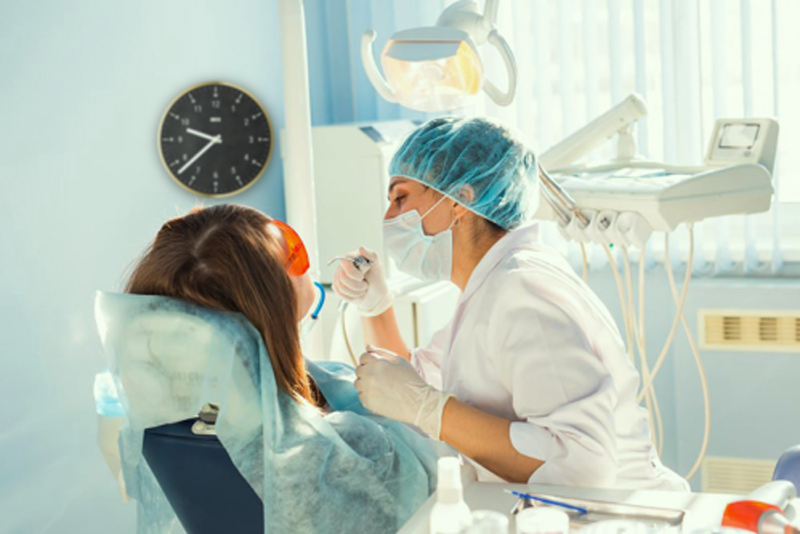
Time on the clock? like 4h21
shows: 9h38
